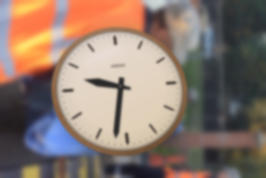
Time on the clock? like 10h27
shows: 9h32
